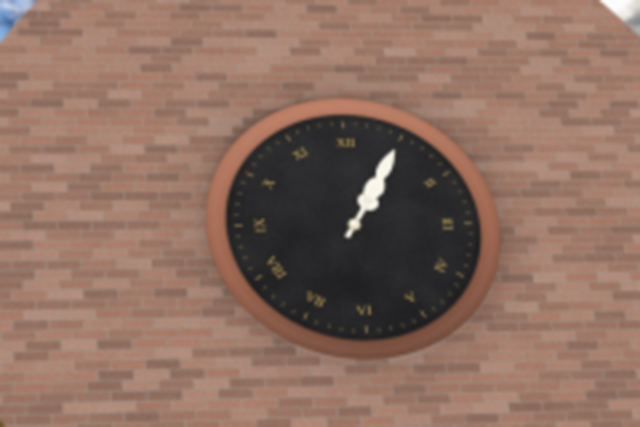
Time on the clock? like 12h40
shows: 1h05
